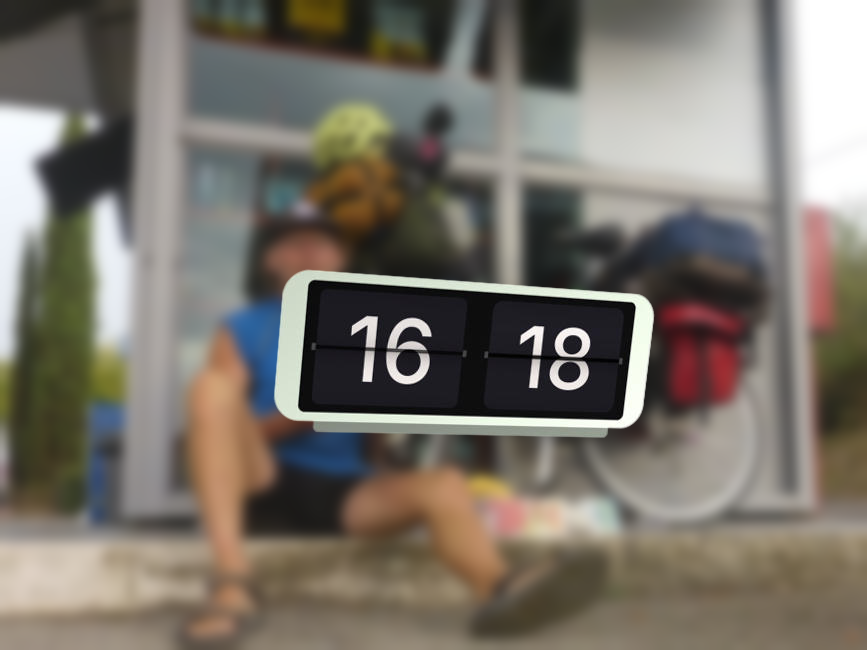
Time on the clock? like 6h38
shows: 16h18
